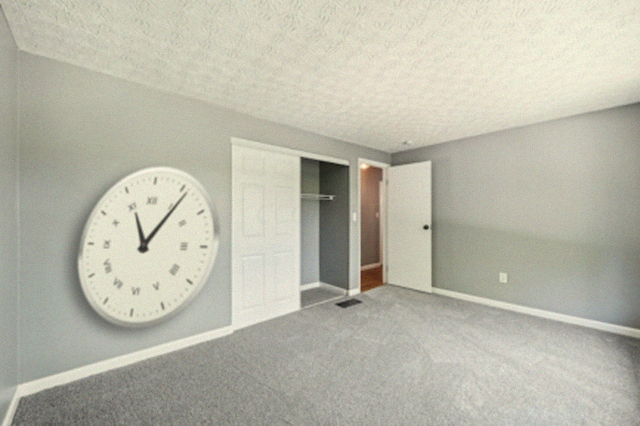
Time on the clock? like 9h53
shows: 11h06
